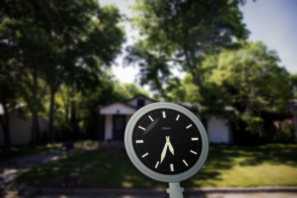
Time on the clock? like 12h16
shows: 5h34
